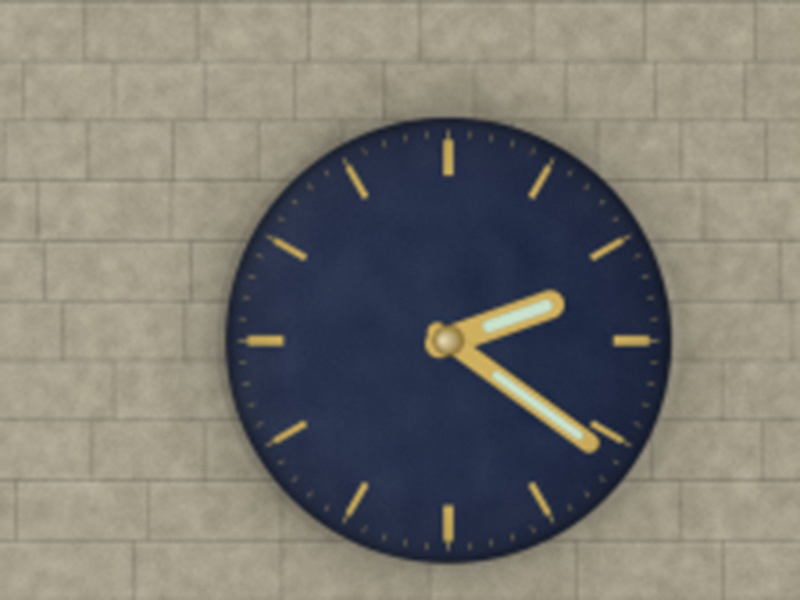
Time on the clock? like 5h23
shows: 2h21
